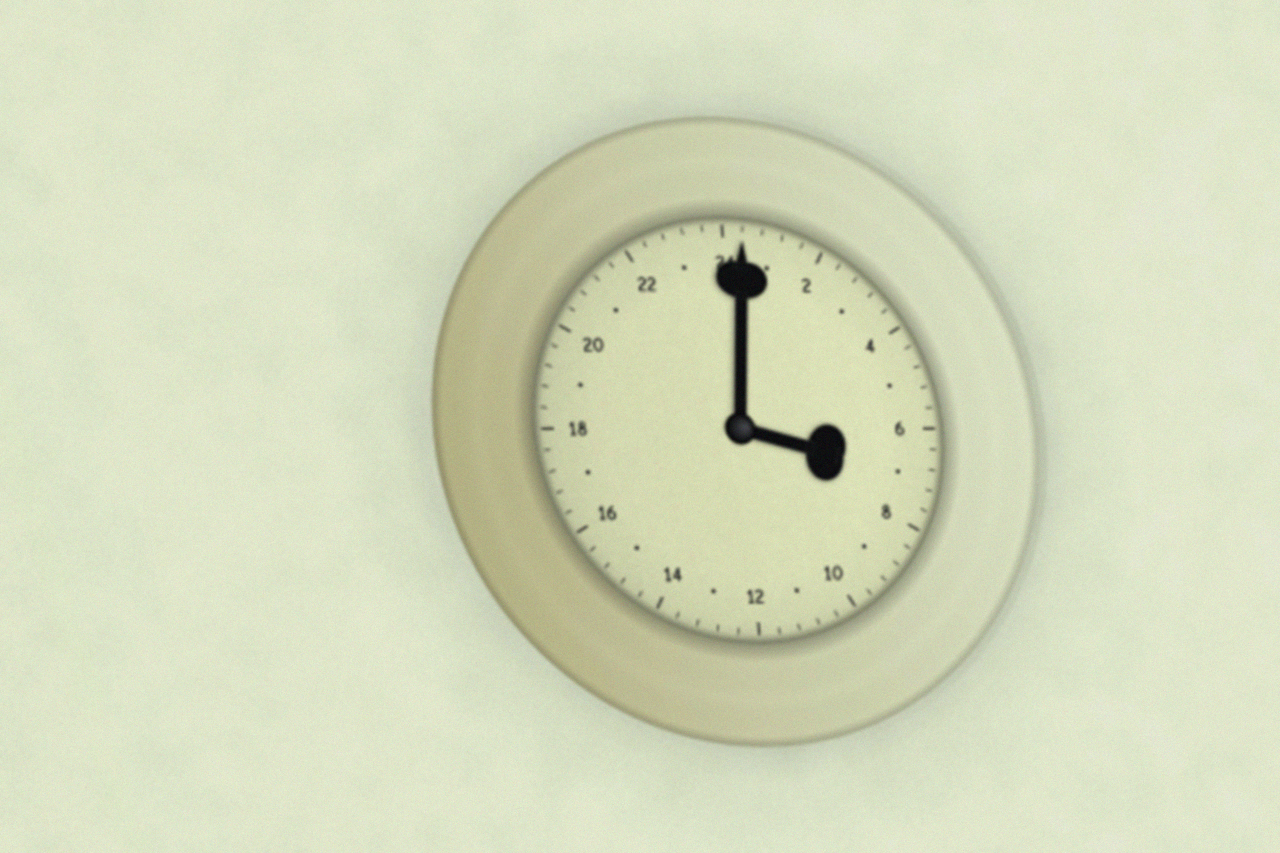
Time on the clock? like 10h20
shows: 7h01
